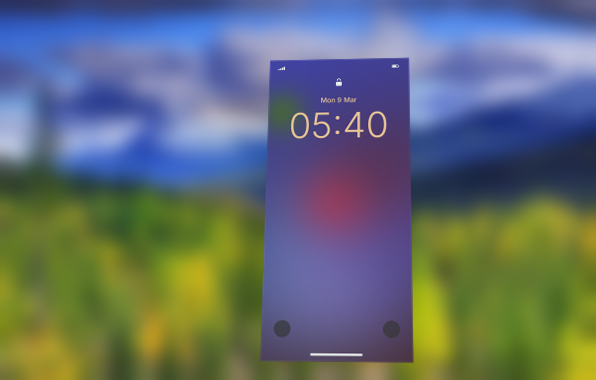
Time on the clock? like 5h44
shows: 5h40
